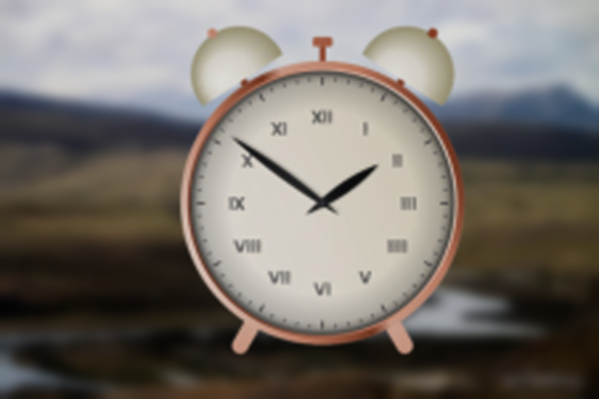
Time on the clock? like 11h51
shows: 1h51
